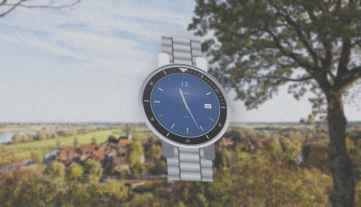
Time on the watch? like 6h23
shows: 11h26
